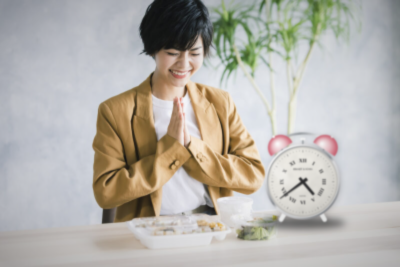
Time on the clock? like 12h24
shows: 4h39
